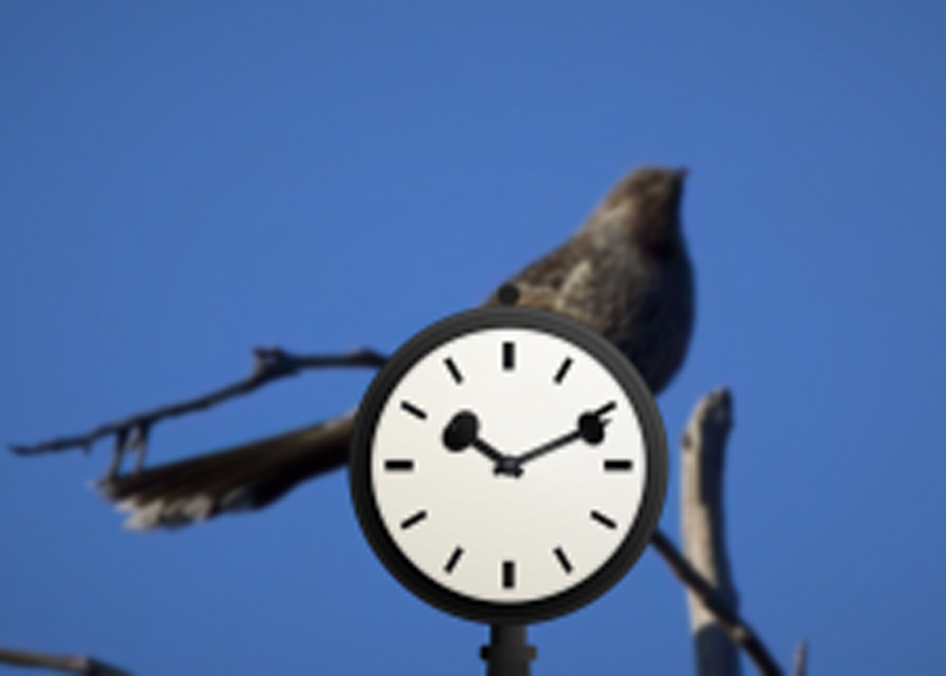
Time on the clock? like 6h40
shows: 10h11
